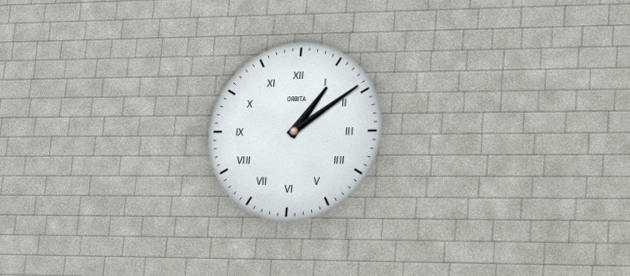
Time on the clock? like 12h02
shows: 1h09
